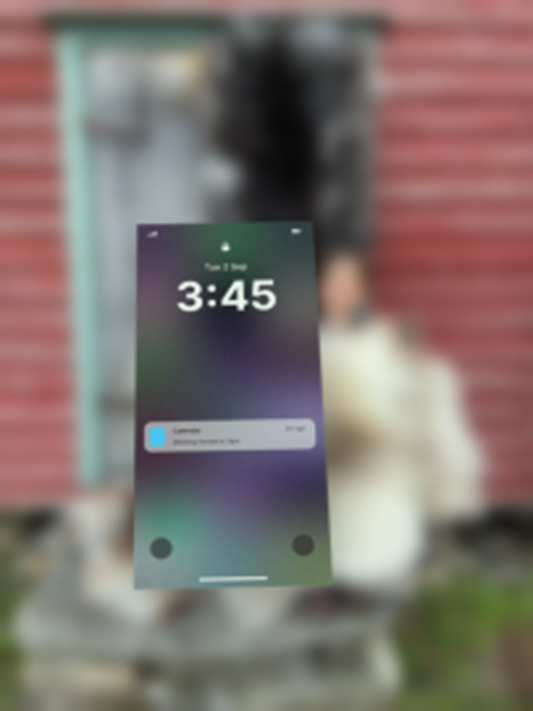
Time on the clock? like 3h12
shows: 3h45
